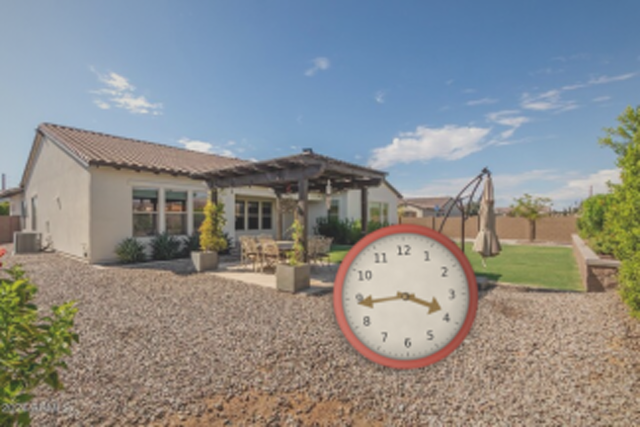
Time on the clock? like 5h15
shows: 3h44
